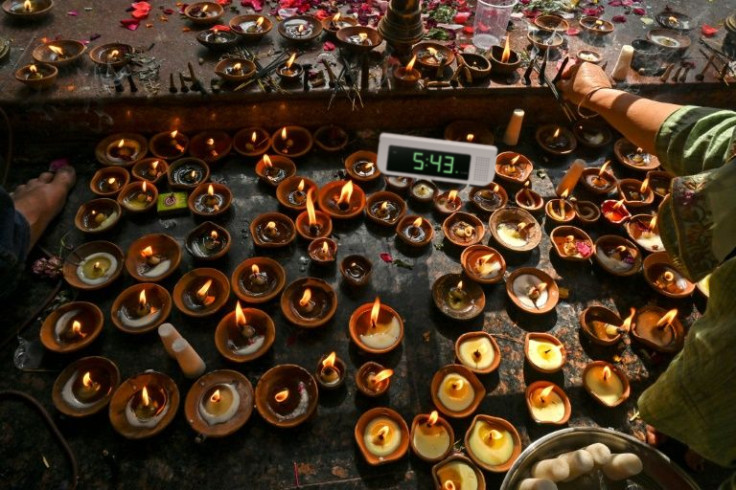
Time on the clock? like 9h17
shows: 5h43
